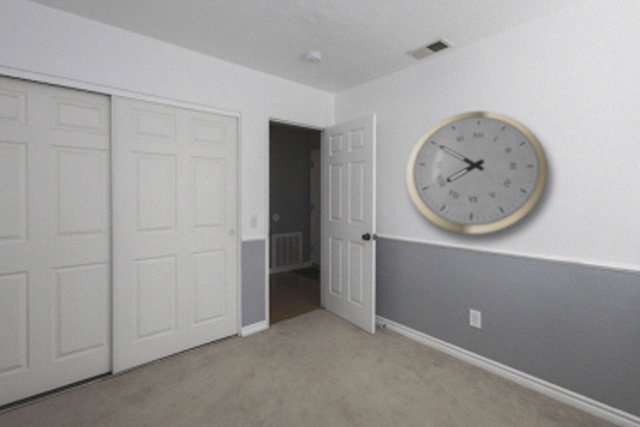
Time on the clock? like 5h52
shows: 7h50
